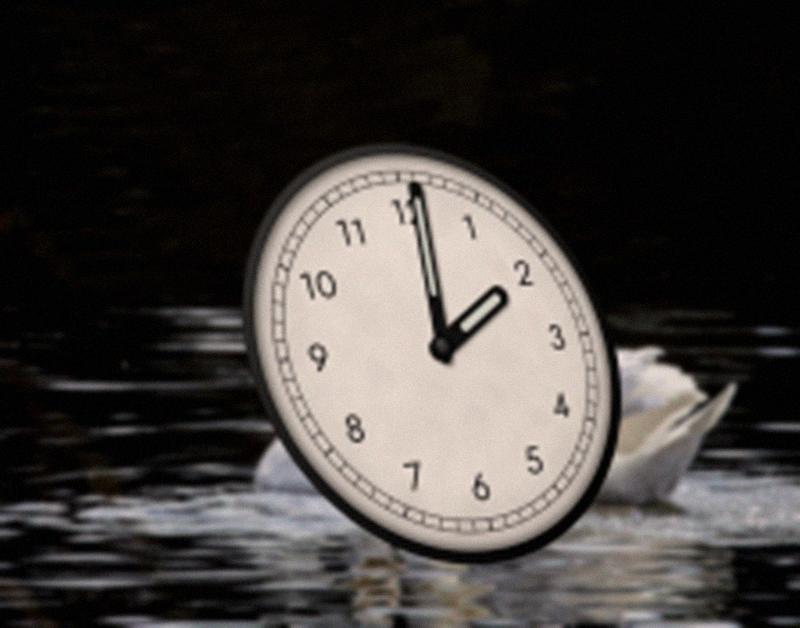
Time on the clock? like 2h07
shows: 2h01
